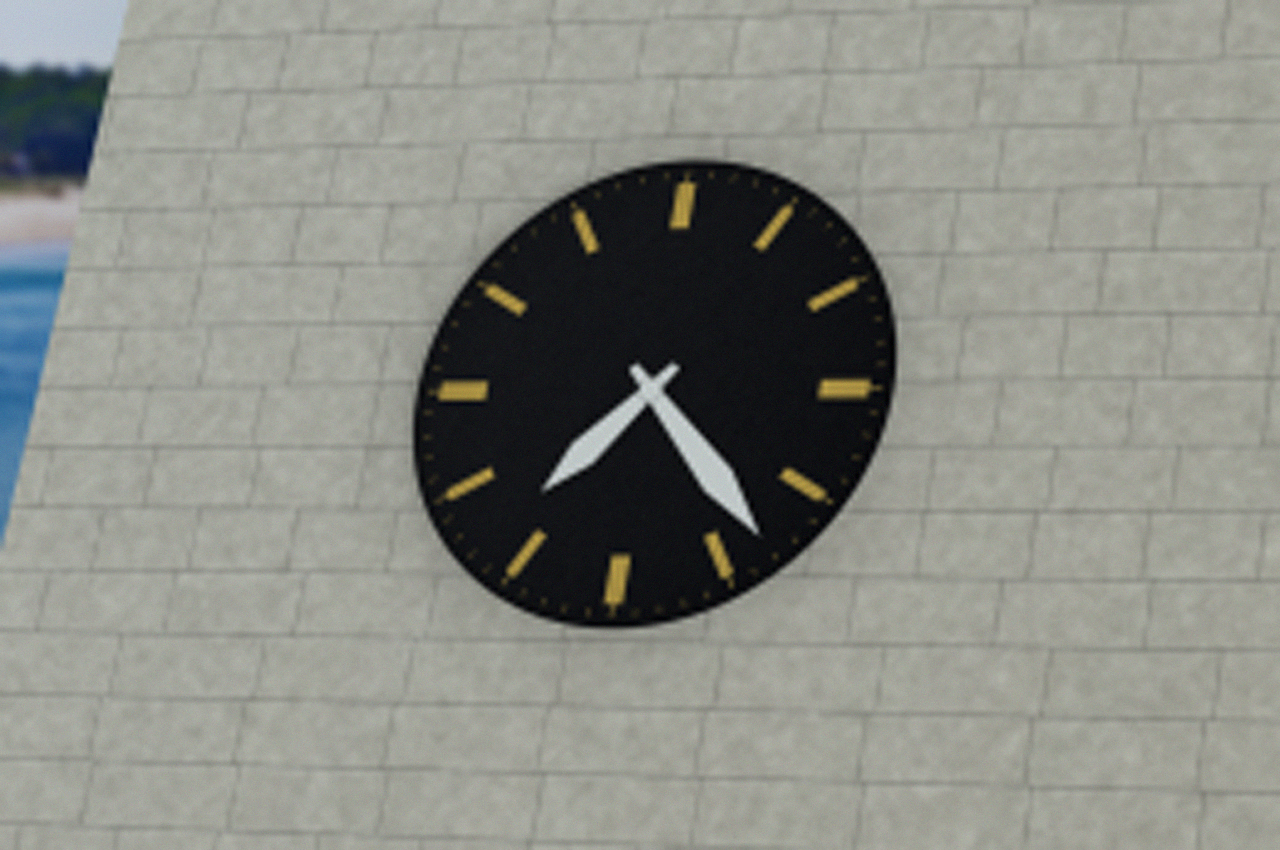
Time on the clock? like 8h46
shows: 7h23
